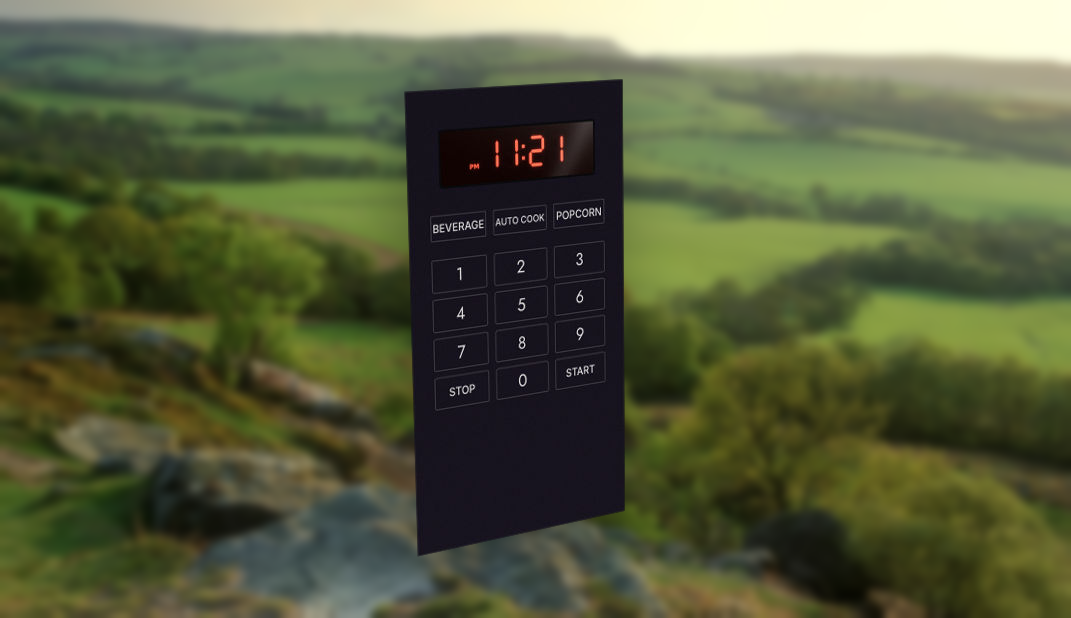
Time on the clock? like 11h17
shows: 11h21
